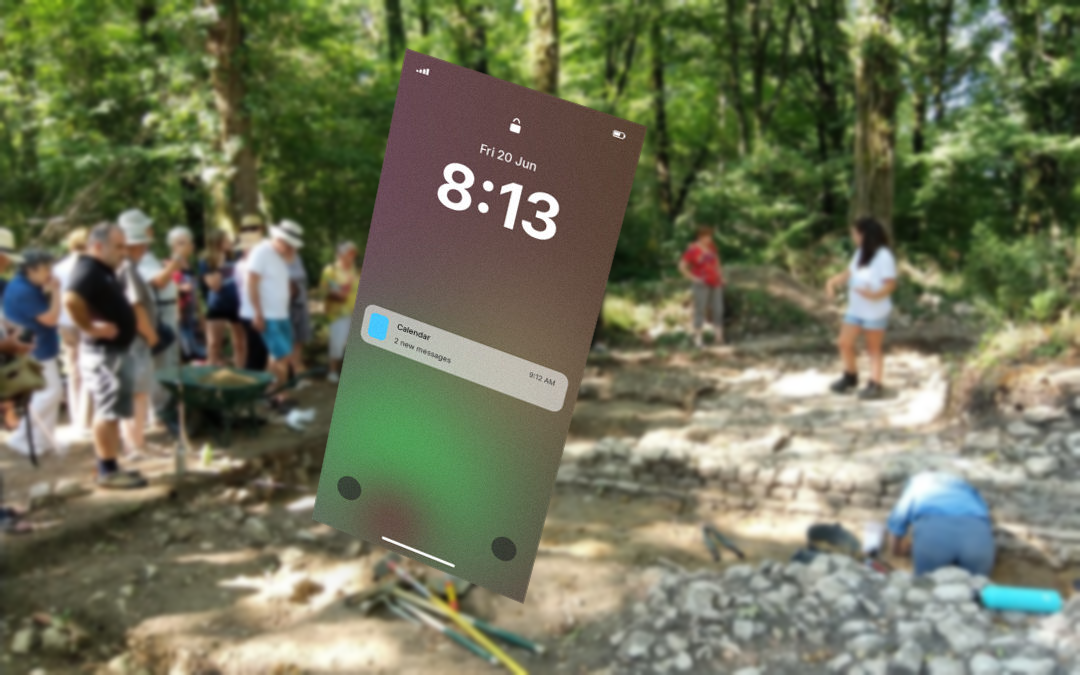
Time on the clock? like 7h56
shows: 8h13
